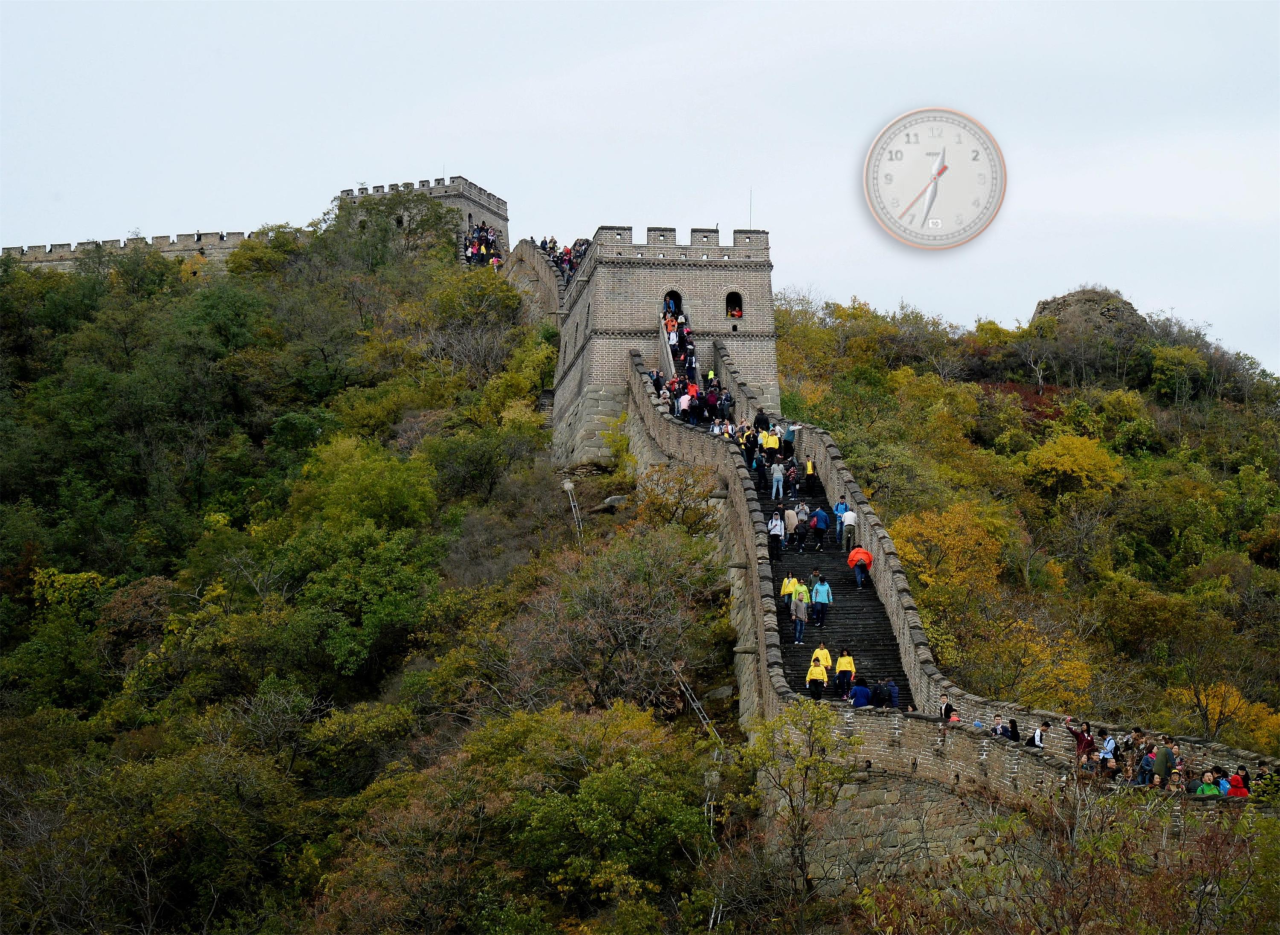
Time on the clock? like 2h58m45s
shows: 12h32m37s
